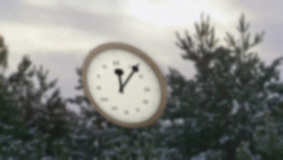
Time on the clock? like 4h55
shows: 12h07
